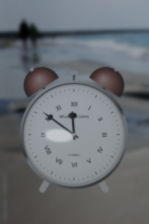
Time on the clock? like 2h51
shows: 11h51
